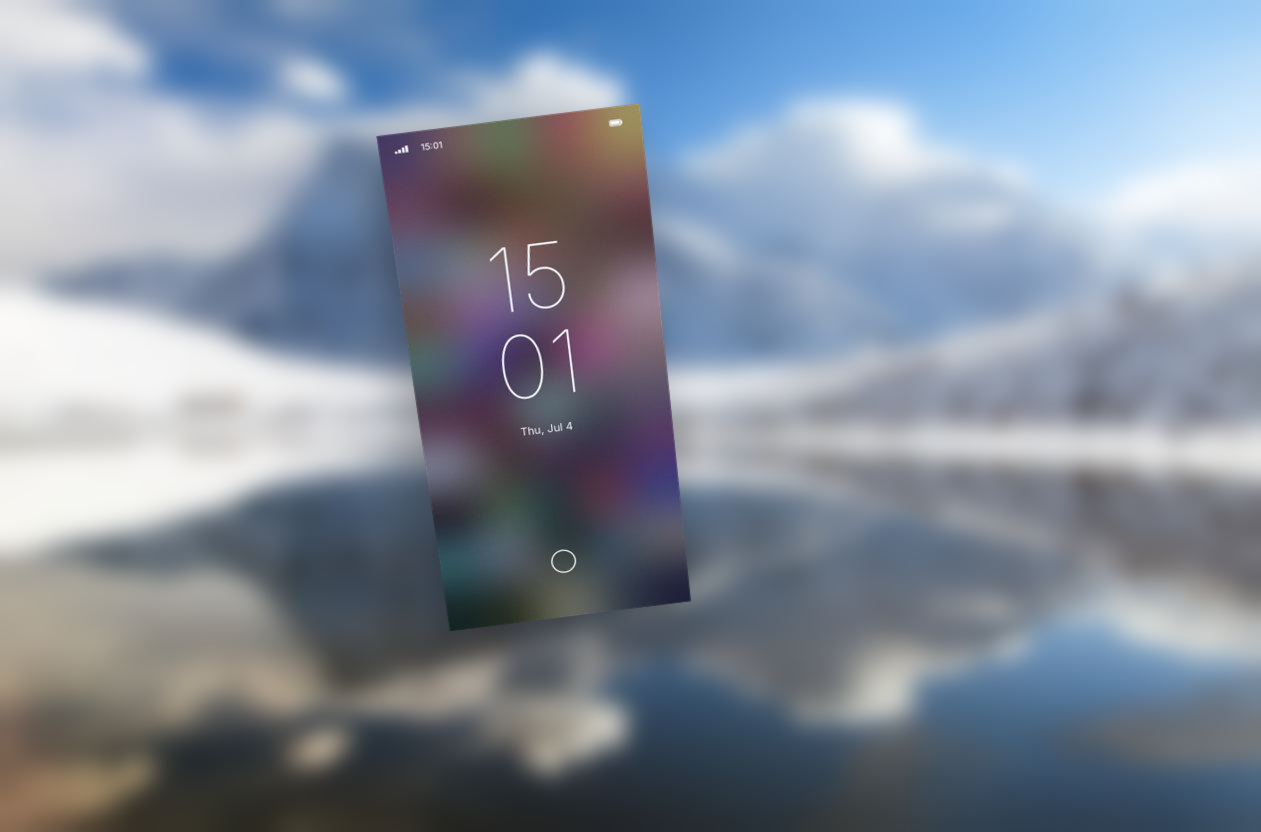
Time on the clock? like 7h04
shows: 15h01
